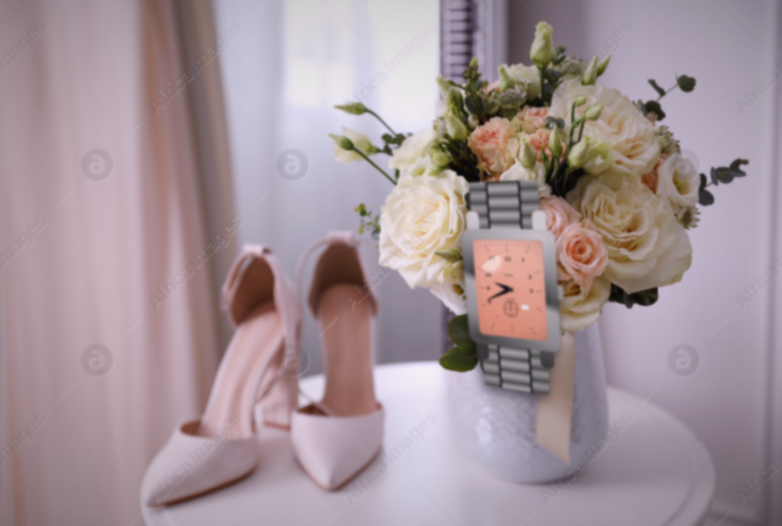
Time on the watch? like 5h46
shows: 9h41
